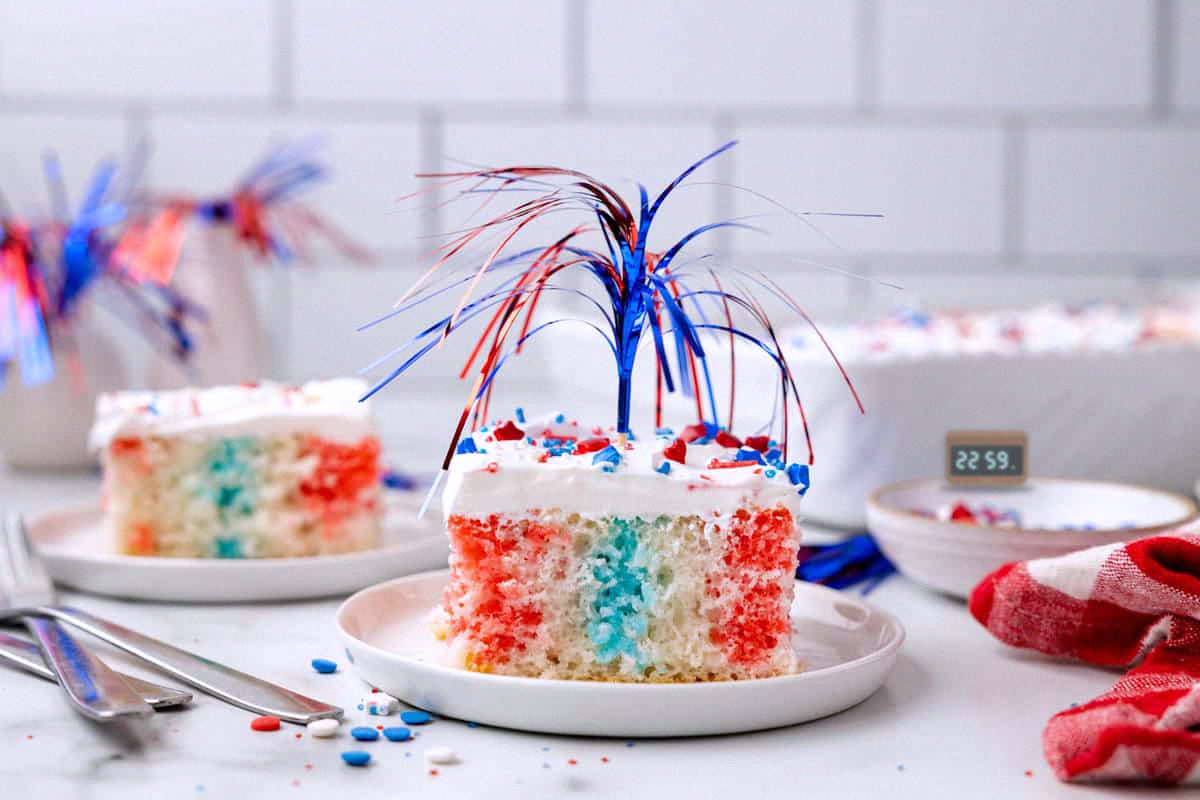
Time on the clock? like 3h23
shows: 22h59
